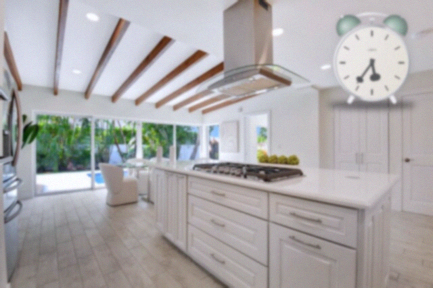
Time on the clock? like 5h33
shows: 5h36
